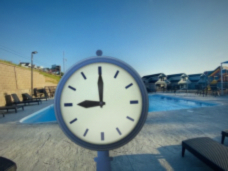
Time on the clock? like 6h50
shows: 9h00
